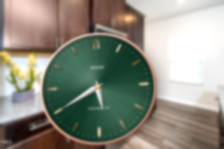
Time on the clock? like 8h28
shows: 5h40
